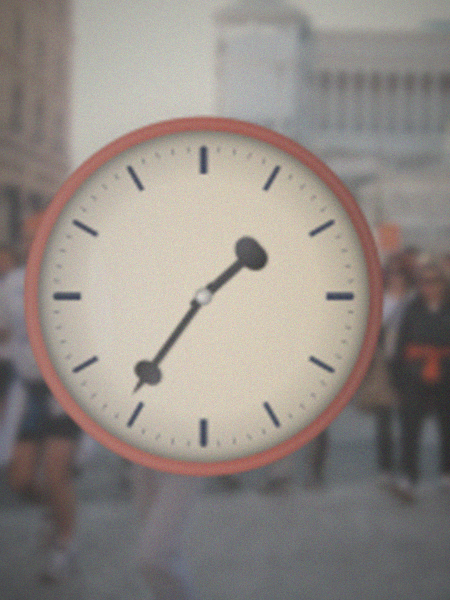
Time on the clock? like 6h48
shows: 1h36
